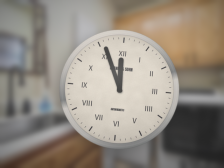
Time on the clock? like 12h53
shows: 11h56
